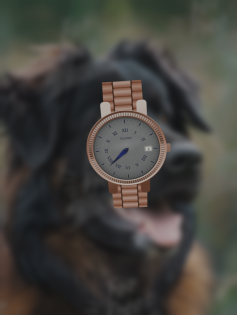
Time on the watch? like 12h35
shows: 7h38
